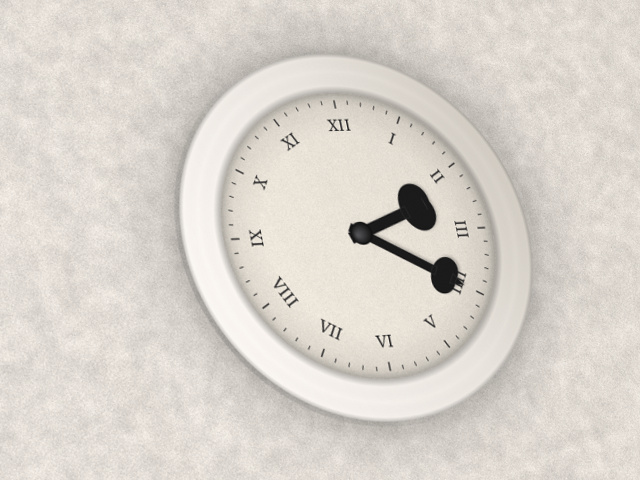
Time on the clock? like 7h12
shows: 2h20
